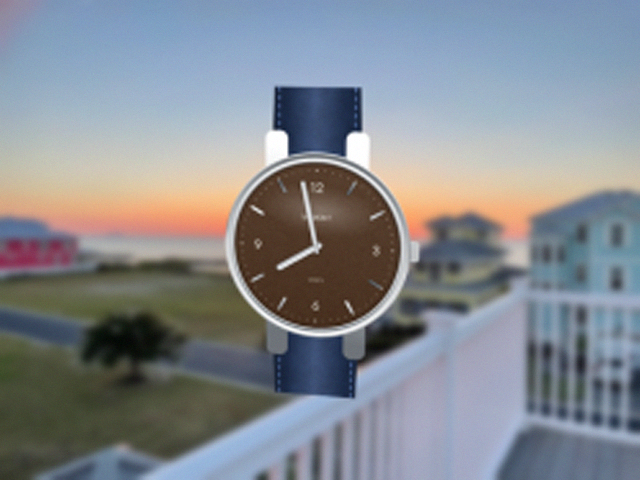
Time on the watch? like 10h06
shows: 7h58
